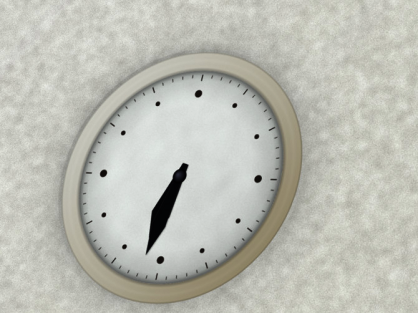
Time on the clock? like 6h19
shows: 6h32
